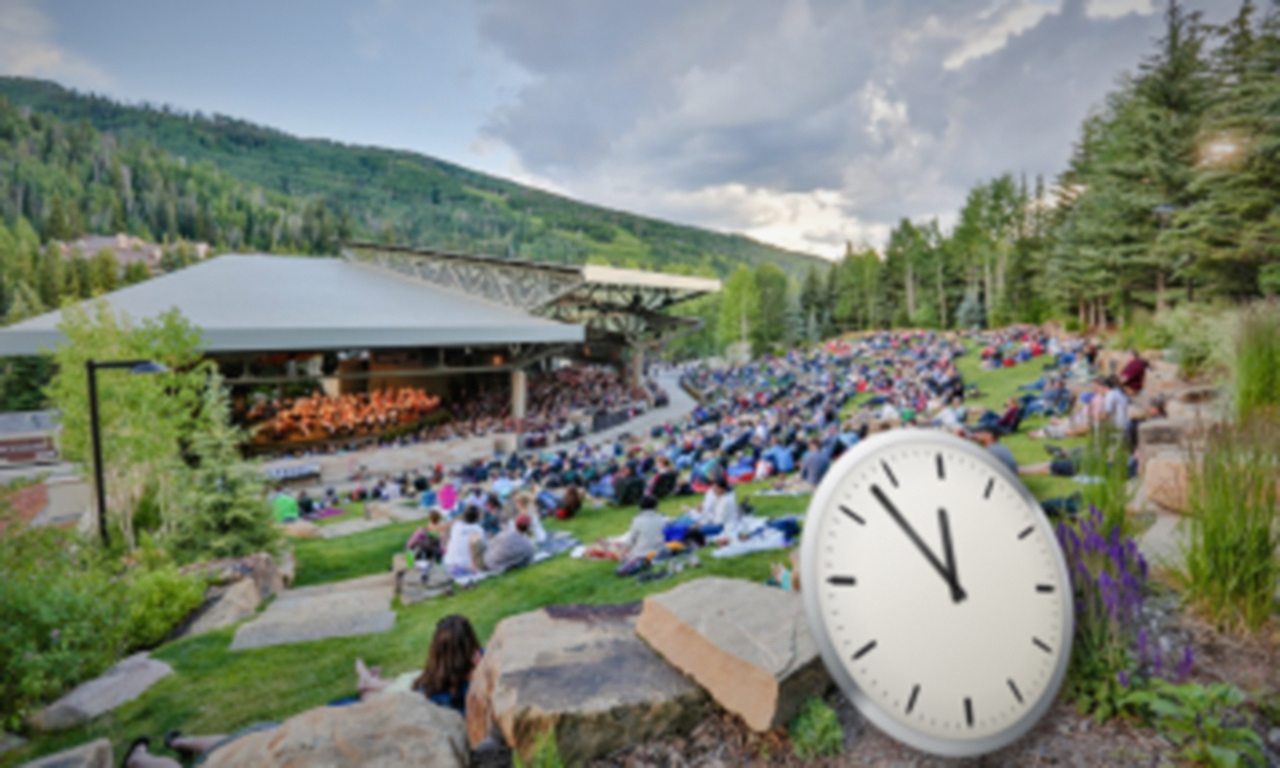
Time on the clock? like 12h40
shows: 11h53
